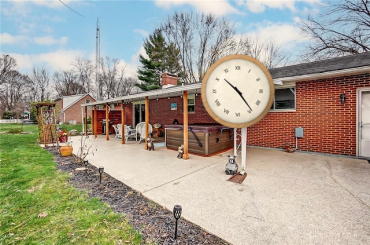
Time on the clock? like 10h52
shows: 10h24
